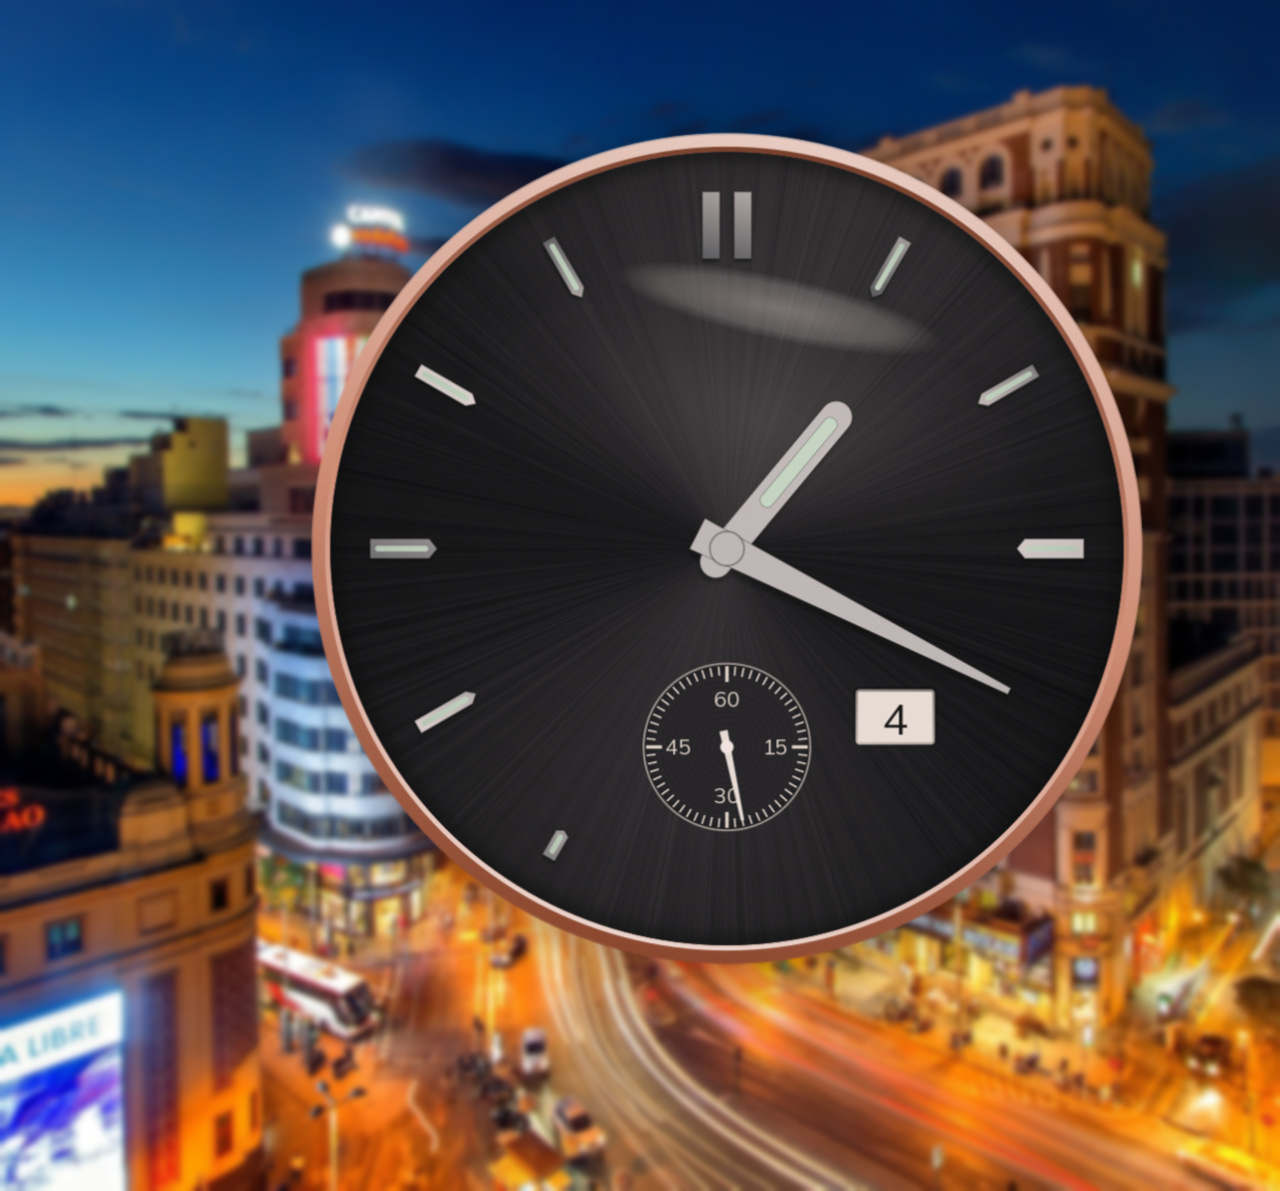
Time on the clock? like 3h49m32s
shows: 1h19m28s
